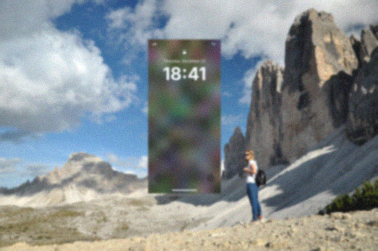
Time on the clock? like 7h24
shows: 18h41
